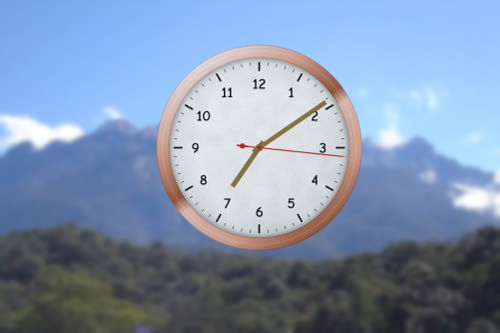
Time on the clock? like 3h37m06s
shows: 7h09m16s
